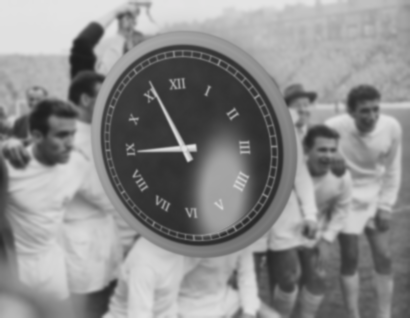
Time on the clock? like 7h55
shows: 8h56
